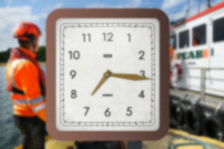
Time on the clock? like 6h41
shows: 7h16
